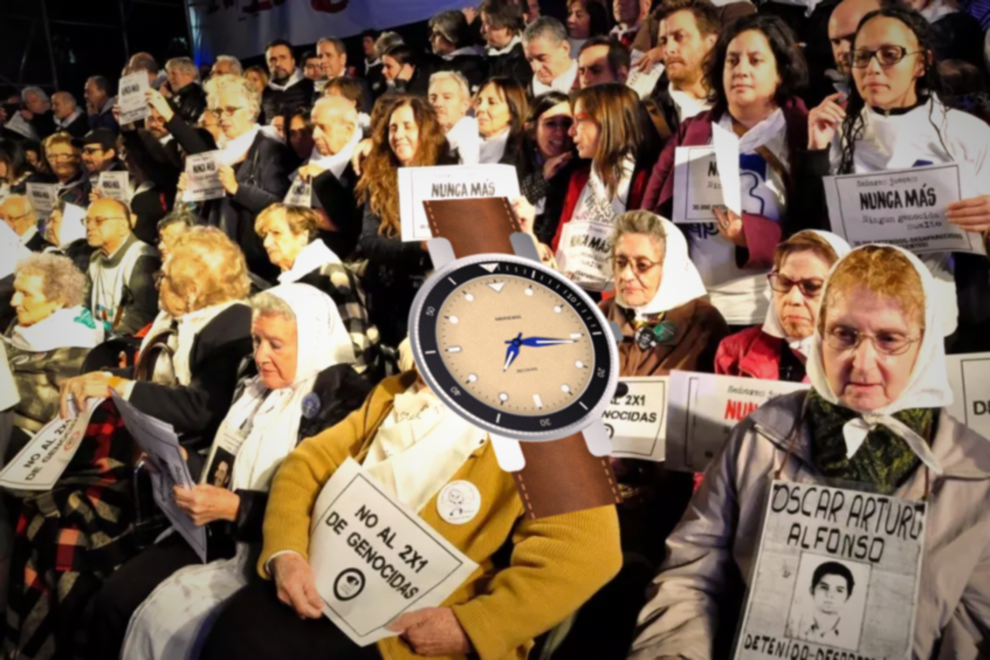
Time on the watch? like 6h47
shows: 7h16
